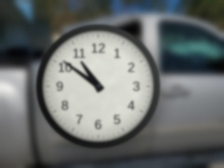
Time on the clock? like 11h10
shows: 10h51
